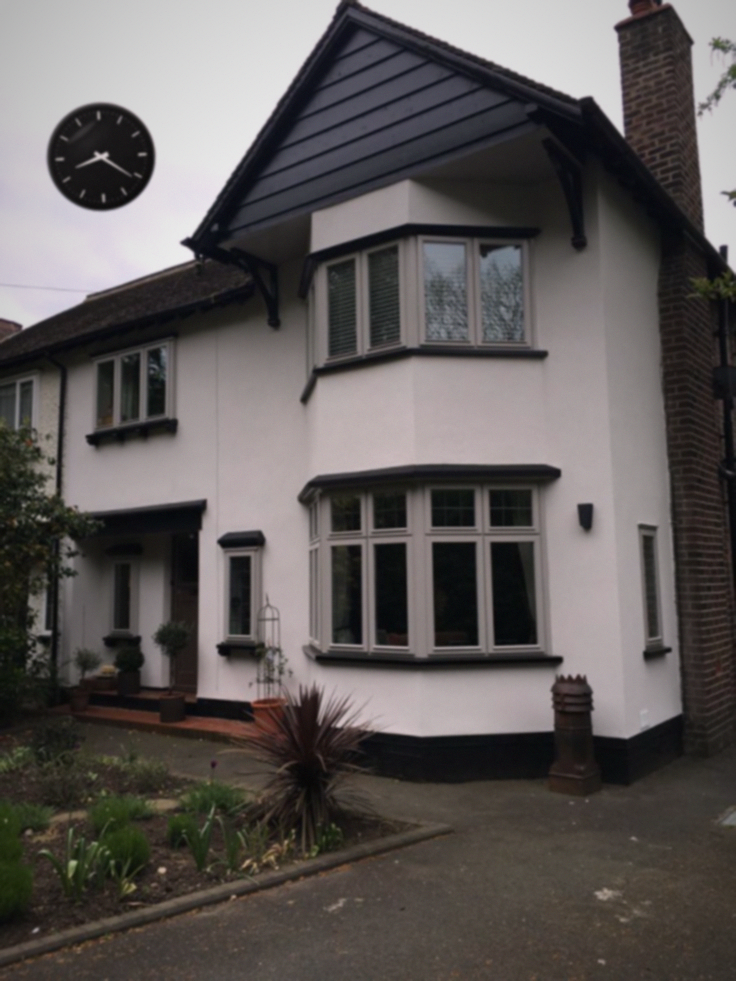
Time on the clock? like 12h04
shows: 8h21
